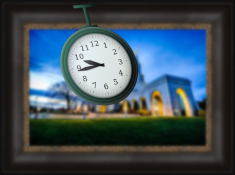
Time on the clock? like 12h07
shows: 9h44
